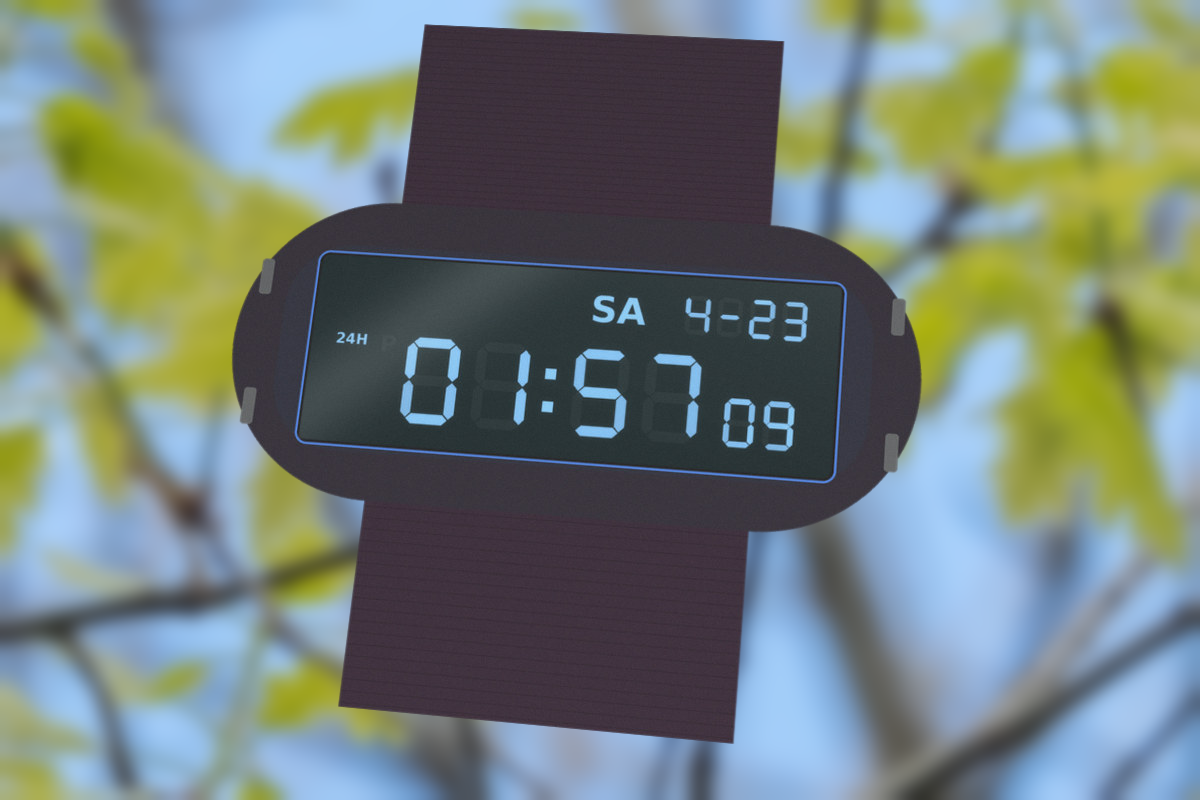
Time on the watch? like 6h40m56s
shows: 1h57m09s
